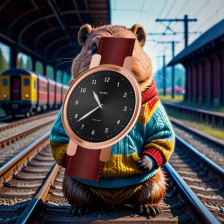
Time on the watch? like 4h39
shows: 10h38
